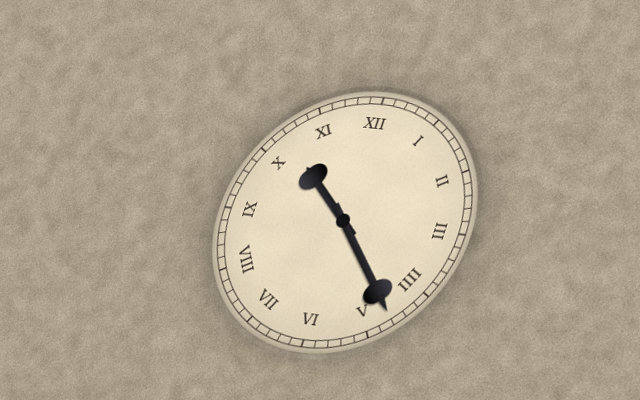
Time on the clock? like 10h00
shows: 10h23
